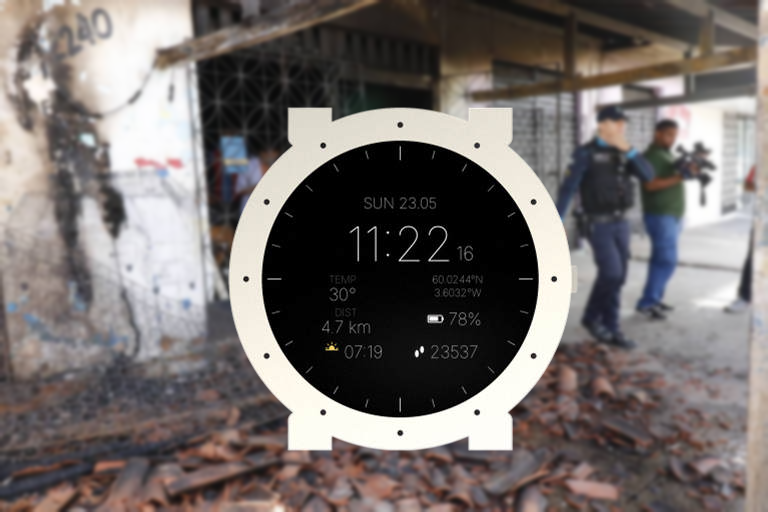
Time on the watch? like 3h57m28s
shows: 11h22m16s
